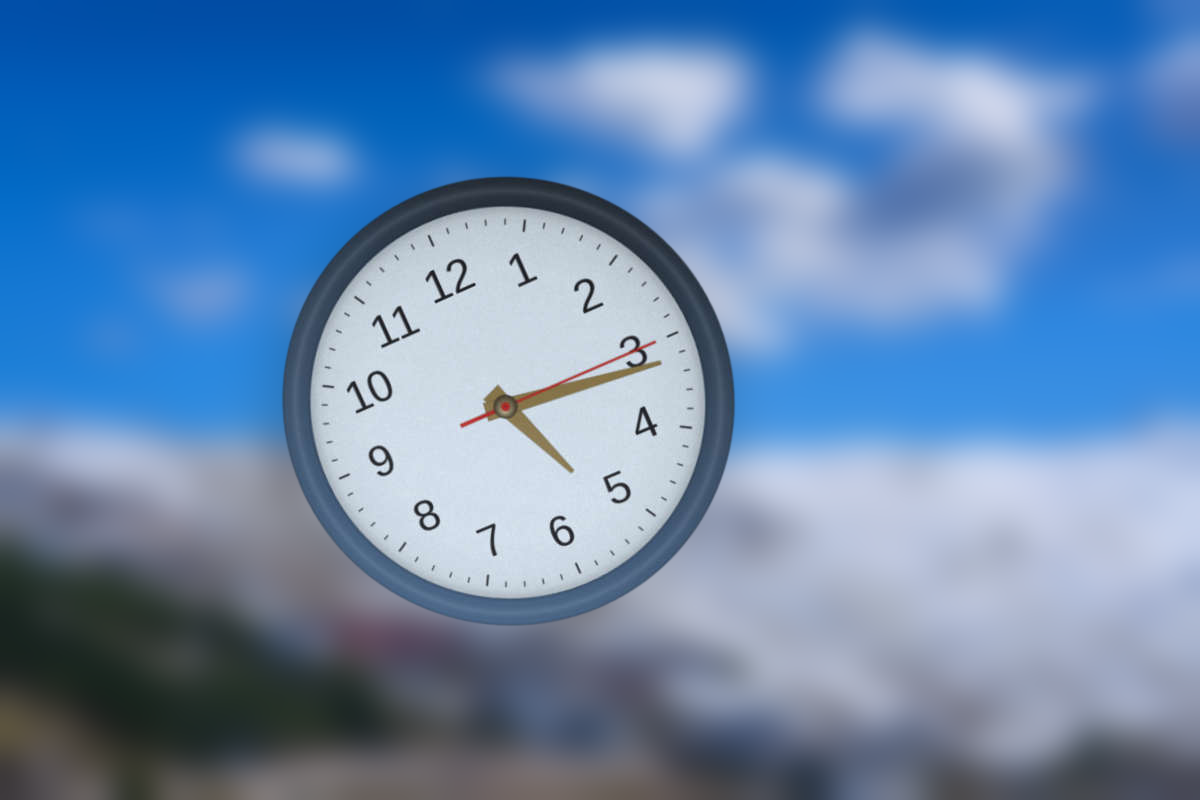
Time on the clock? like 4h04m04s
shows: 5h16m15s
